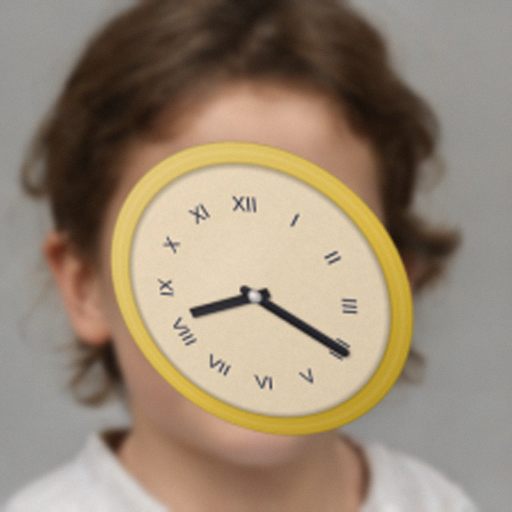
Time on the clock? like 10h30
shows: 8h20
